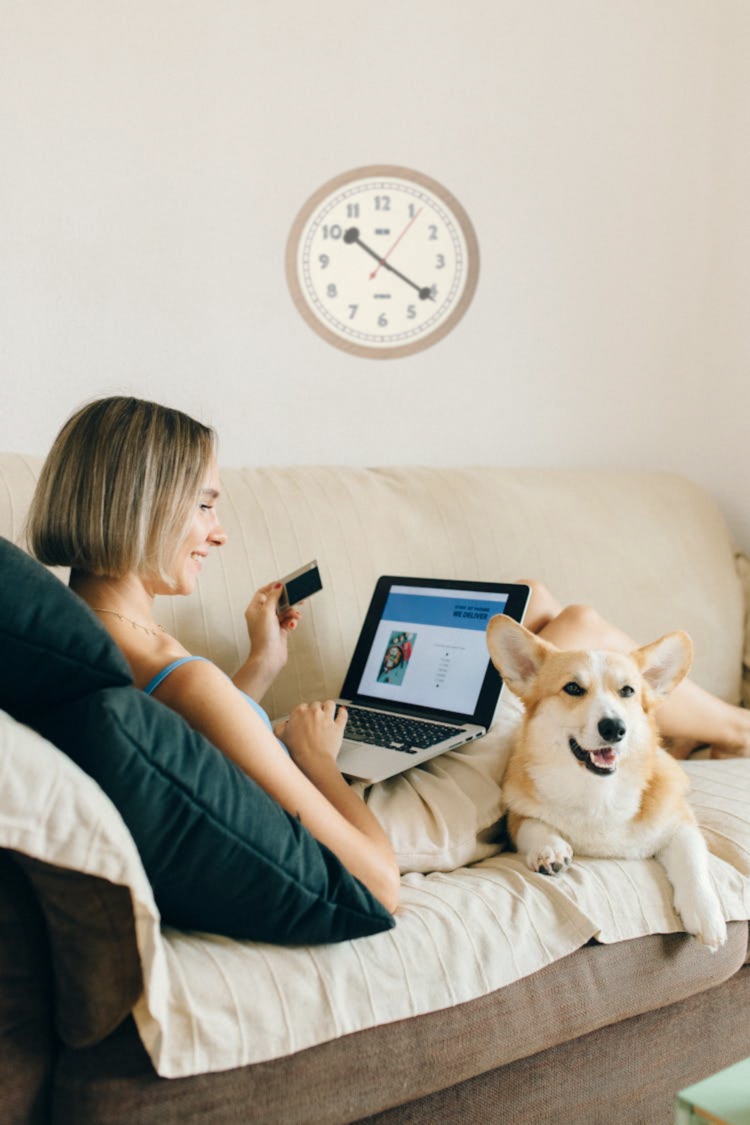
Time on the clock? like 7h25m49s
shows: 10h21m06s
